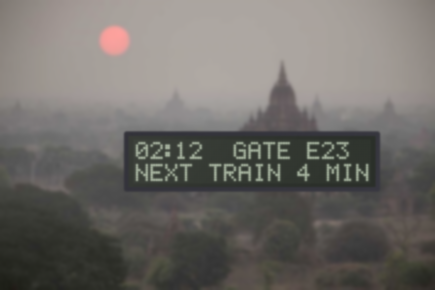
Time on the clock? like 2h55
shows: 2h12
